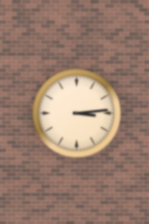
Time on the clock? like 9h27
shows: 3h14
